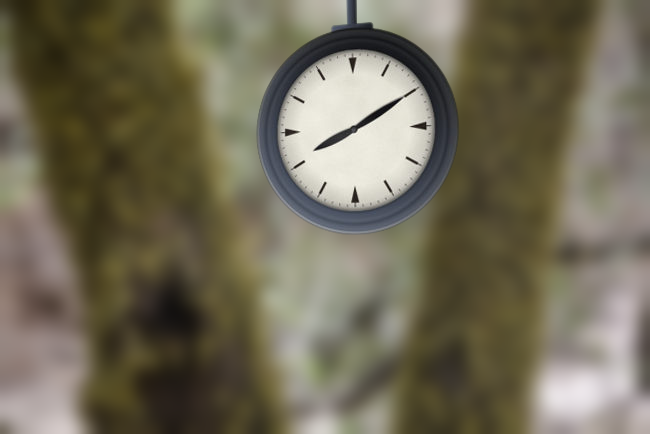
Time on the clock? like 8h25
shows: 8h10
